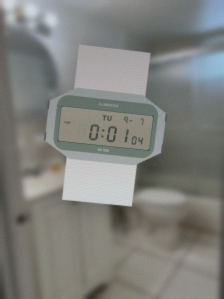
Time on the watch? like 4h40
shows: 0h01
